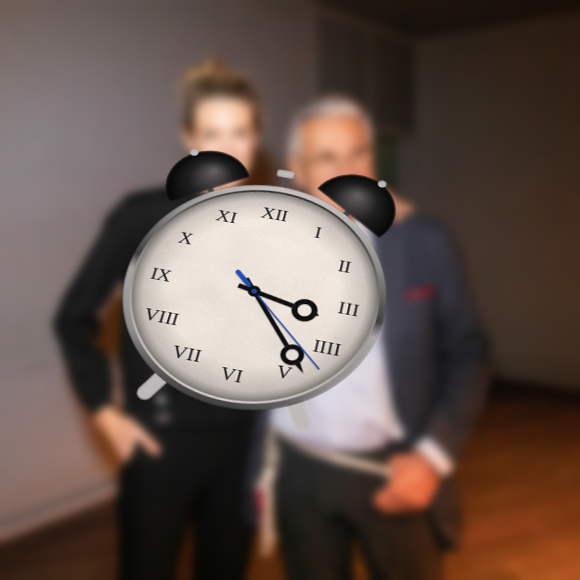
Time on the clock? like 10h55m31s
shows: 3h23m22s
